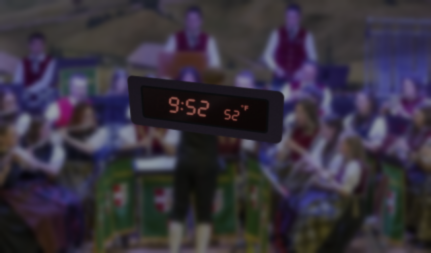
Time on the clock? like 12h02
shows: 9h52
